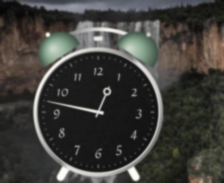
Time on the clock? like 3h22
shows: 12h47
